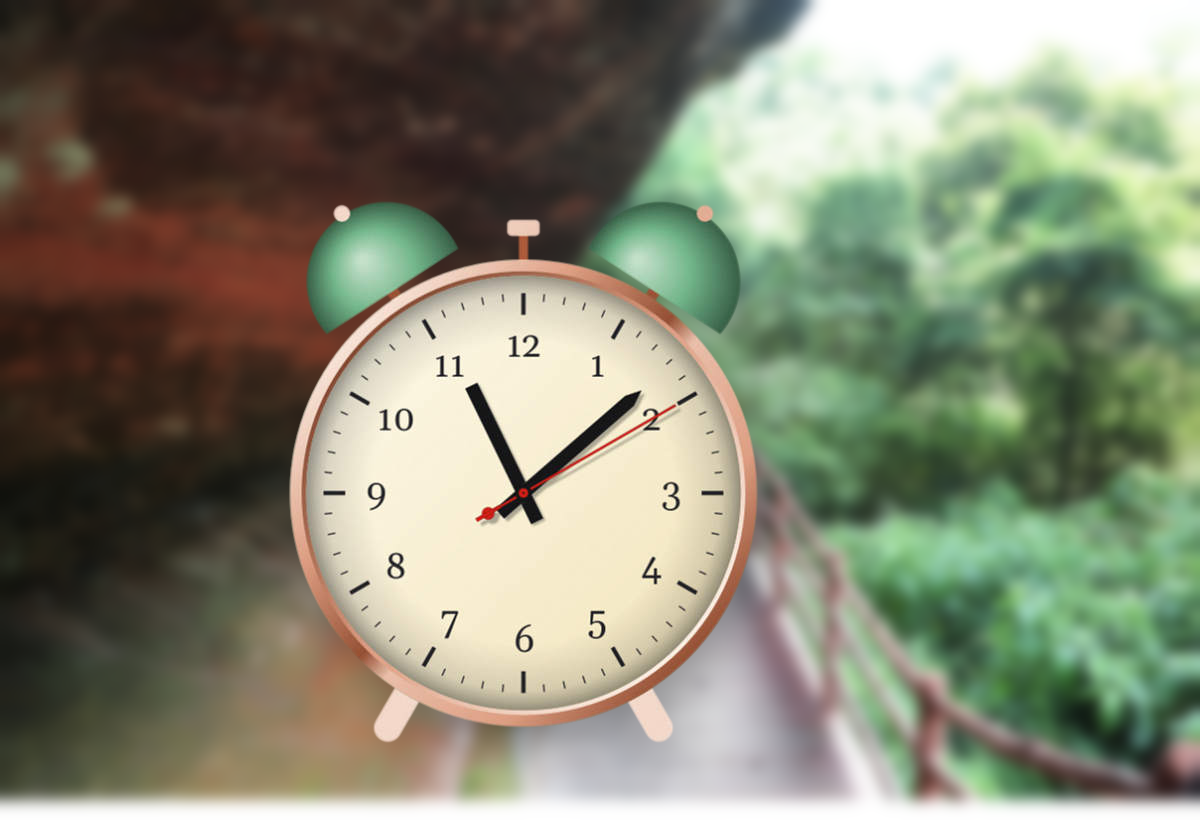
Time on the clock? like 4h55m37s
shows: 11h08m10s
